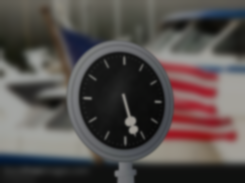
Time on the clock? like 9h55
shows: 5h27
